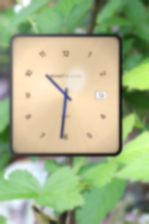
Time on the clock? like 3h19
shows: 10h31
